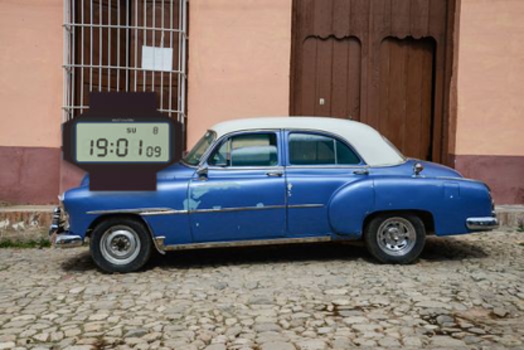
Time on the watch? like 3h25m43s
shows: 19h01m09s
